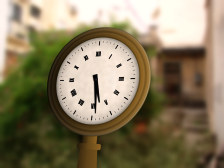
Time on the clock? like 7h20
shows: 5h29
